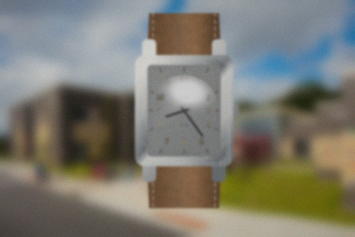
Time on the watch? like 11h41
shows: 8h24
